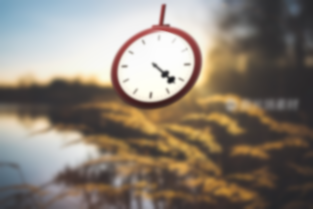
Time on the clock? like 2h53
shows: 4h22
